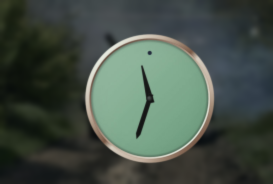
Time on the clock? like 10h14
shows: 11h33
